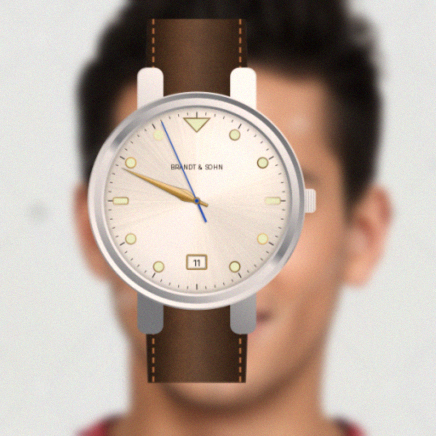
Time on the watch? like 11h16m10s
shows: 9h48m56s
